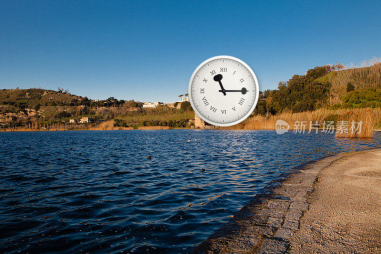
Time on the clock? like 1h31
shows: 11h15
